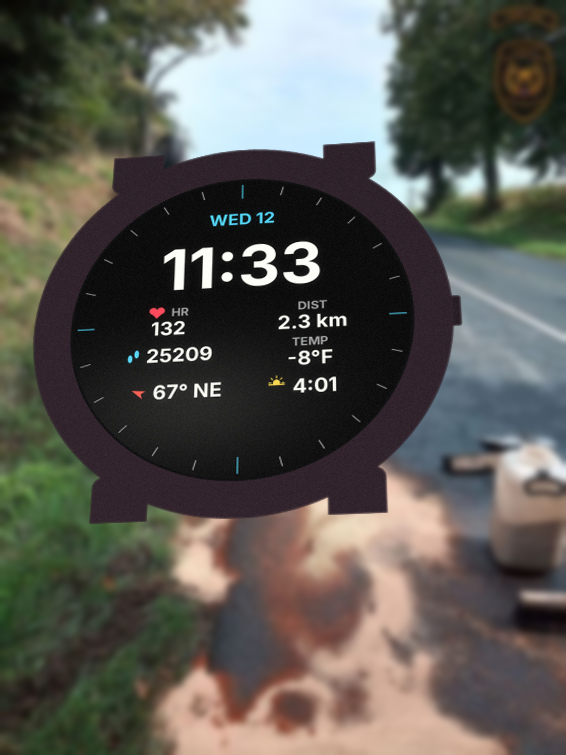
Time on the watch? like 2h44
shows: 11h33
